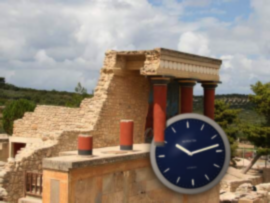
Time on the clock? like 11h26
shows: 10h13
